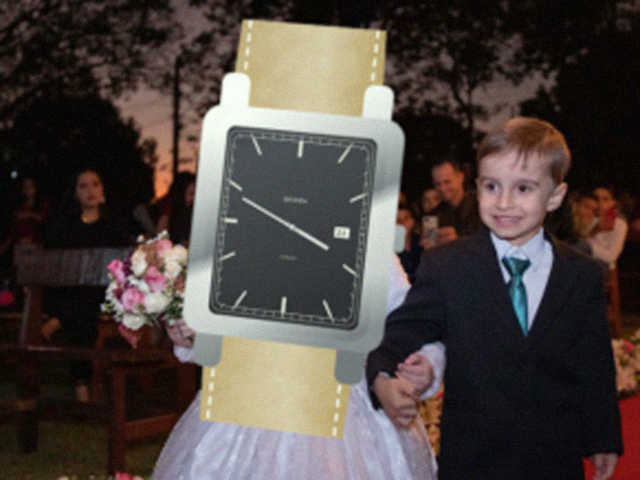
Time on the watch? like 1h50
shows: 3h49
